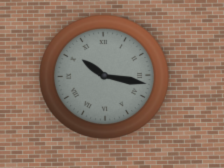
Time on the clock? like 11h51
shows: 10h17
